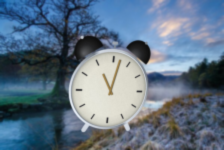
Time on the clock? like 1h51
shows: 11h02
